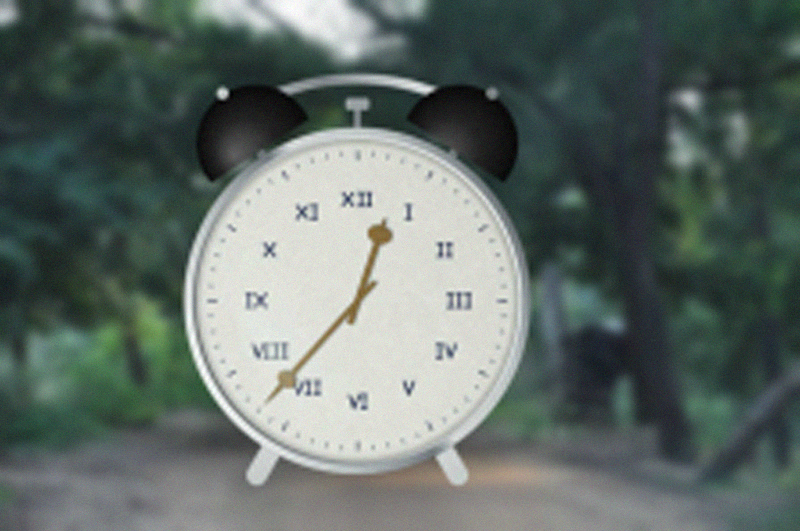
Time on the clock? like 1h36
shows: 12h37
